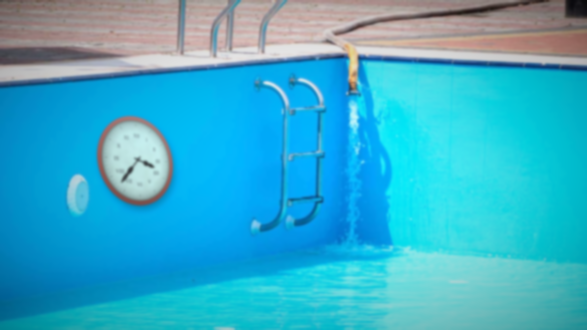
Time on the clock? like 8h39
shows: 3h37
